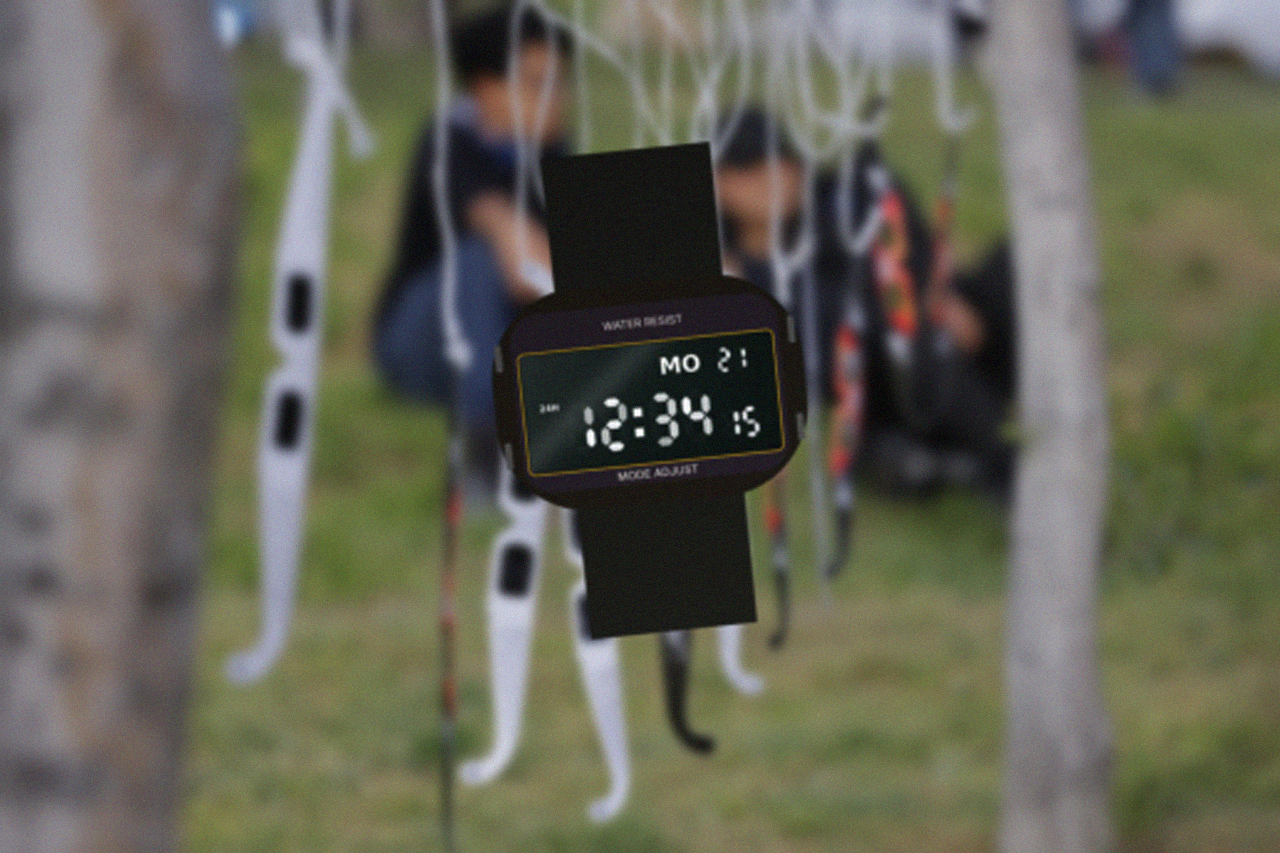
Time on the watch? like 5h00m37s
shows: 12h34m15s
